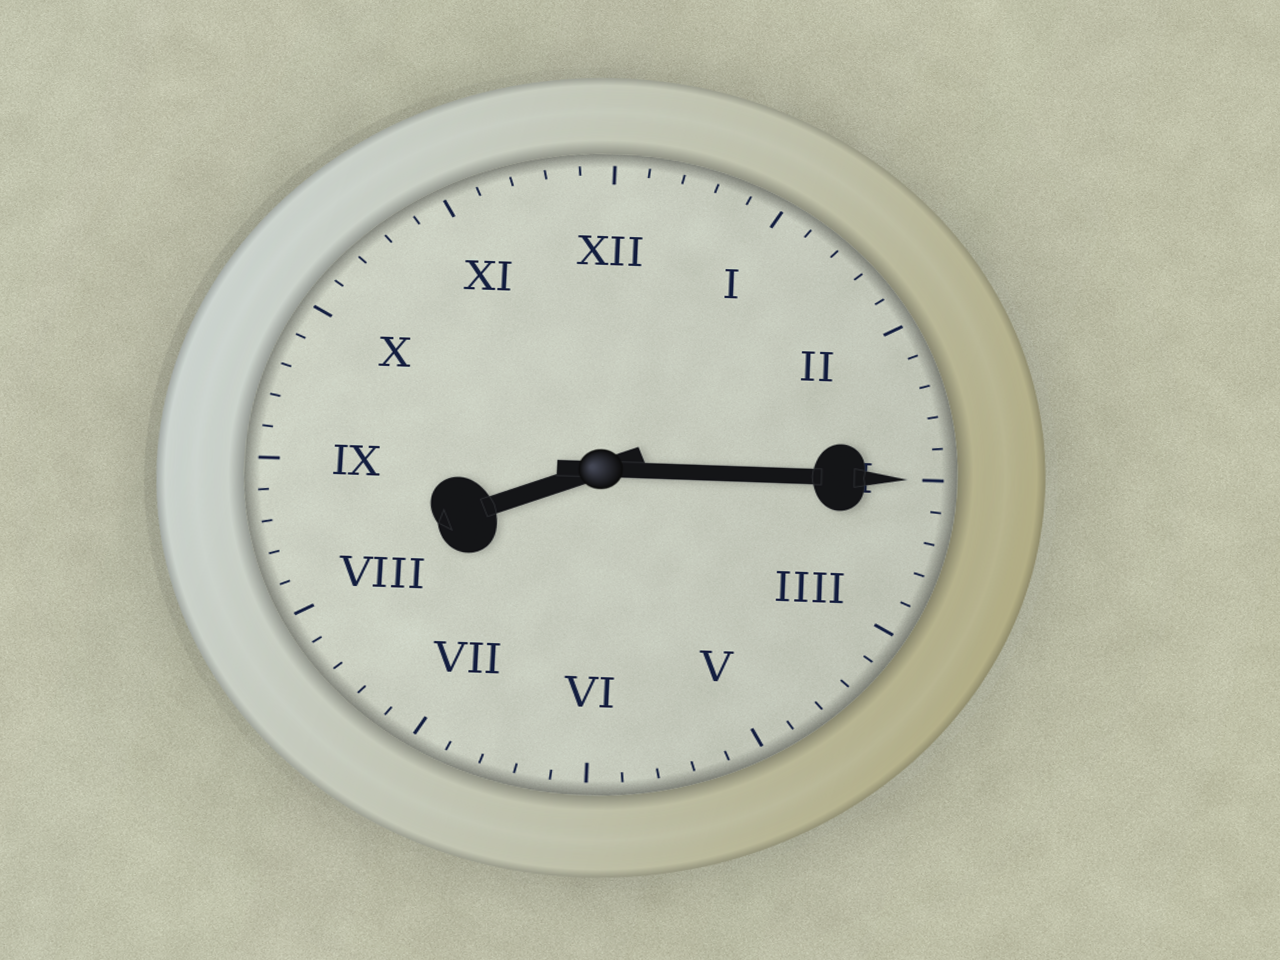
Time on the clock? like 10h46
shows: 8h15
